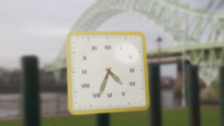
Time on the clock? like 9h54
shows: 4h34
